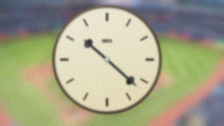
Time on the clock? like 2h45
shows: 10h22
